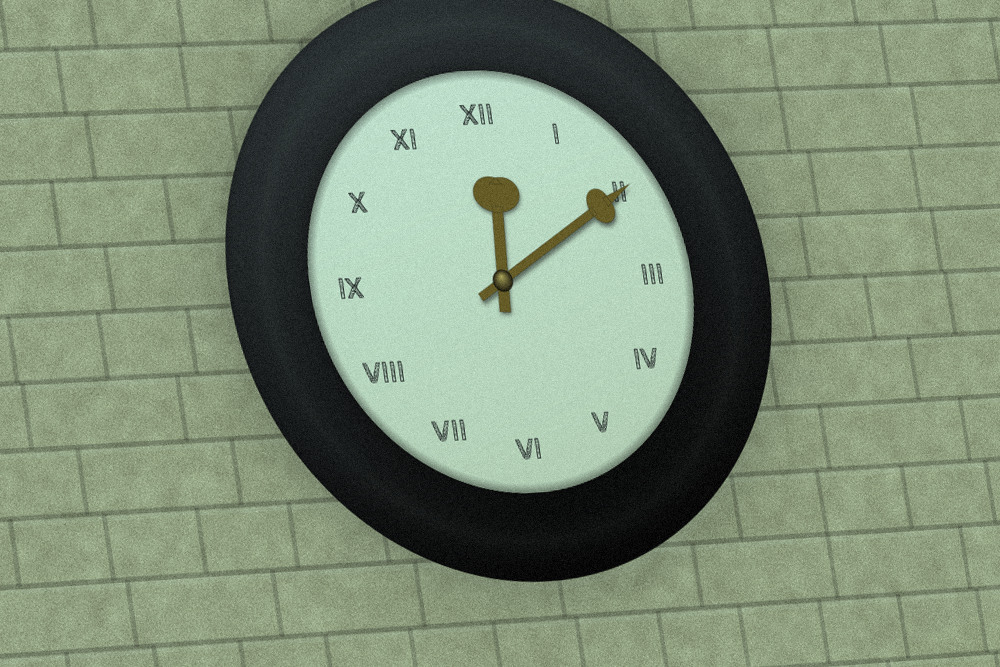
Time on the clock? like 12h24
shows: 12h10
